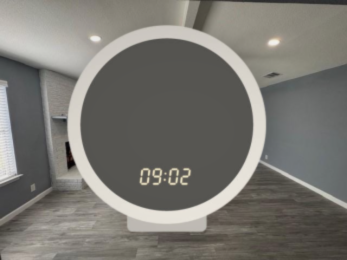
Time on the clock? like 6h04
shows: 9h02
